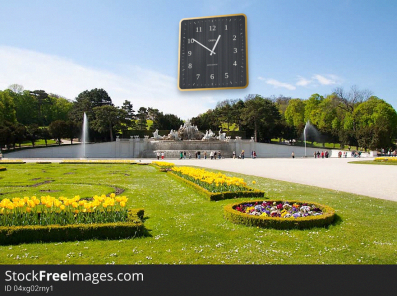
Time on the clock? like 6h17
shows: 12h51
